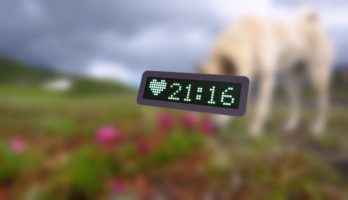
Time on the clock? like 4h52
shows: 21h16
